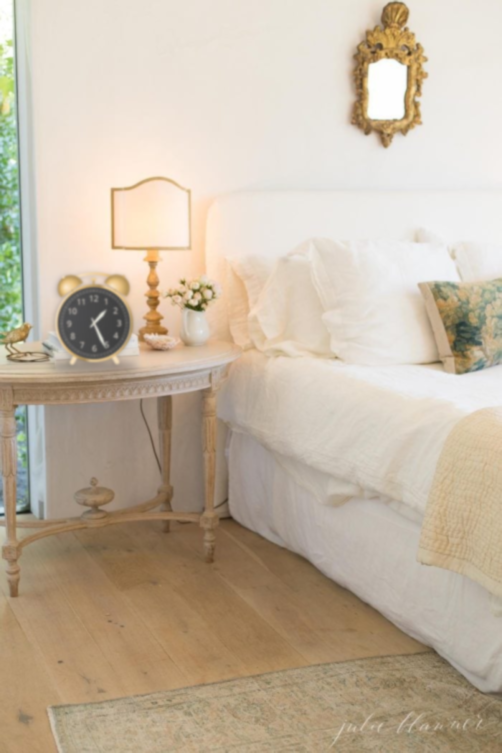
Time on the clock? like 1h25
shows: 1h26
